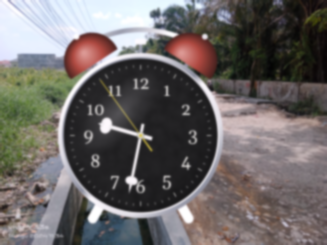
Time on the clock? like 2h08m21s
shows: 9h31m54s
